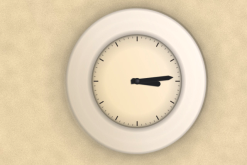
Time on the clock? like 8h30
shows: 3h14
